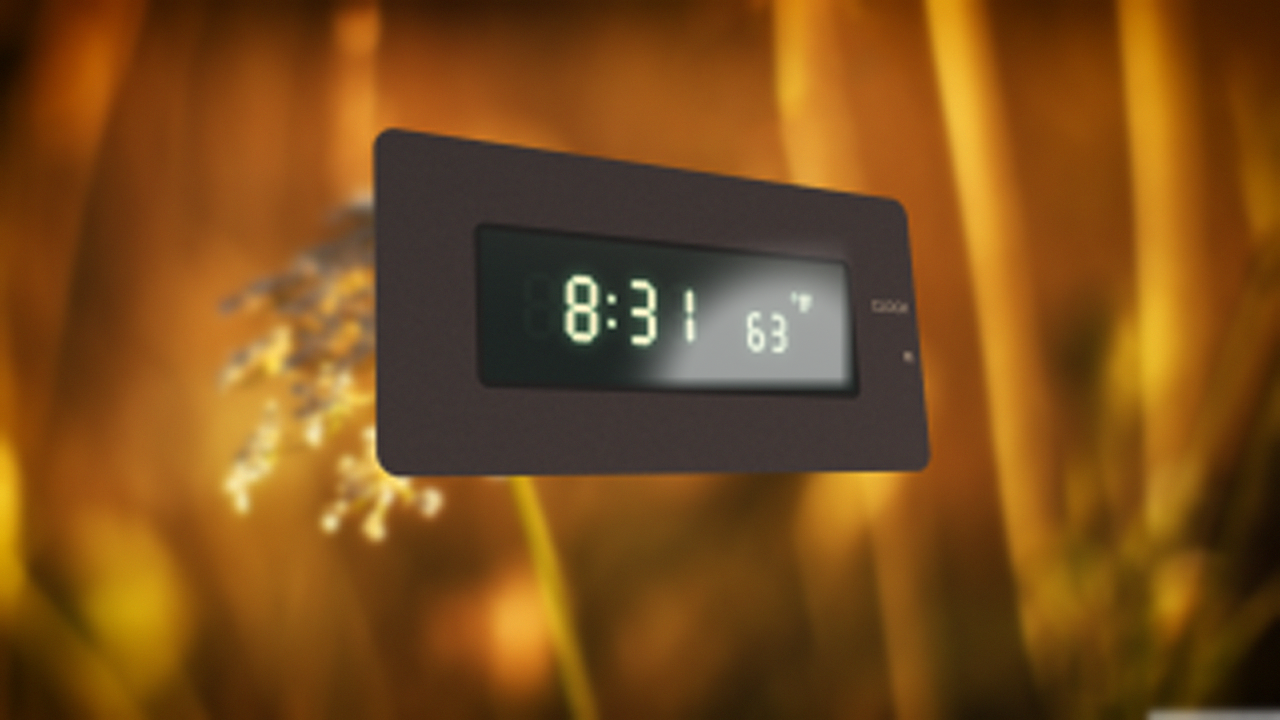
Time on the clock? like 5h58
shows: 8h31
